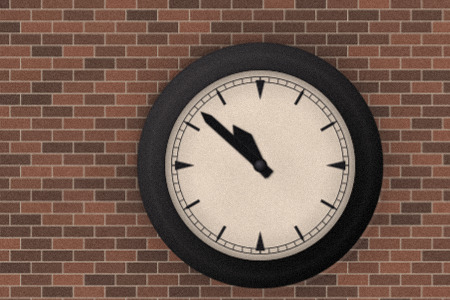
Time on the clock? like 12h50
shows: 10h52
